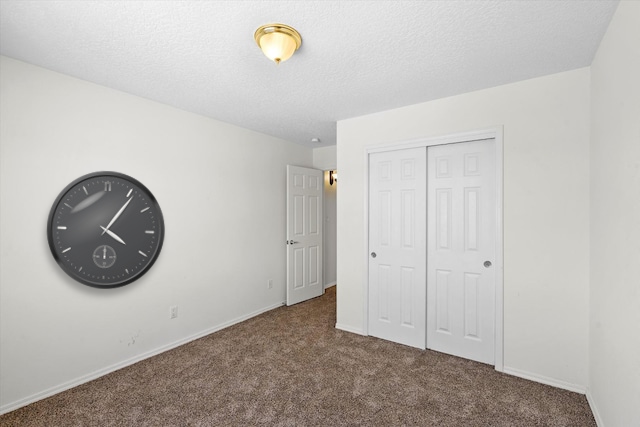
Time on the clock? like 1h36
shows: 4h06
